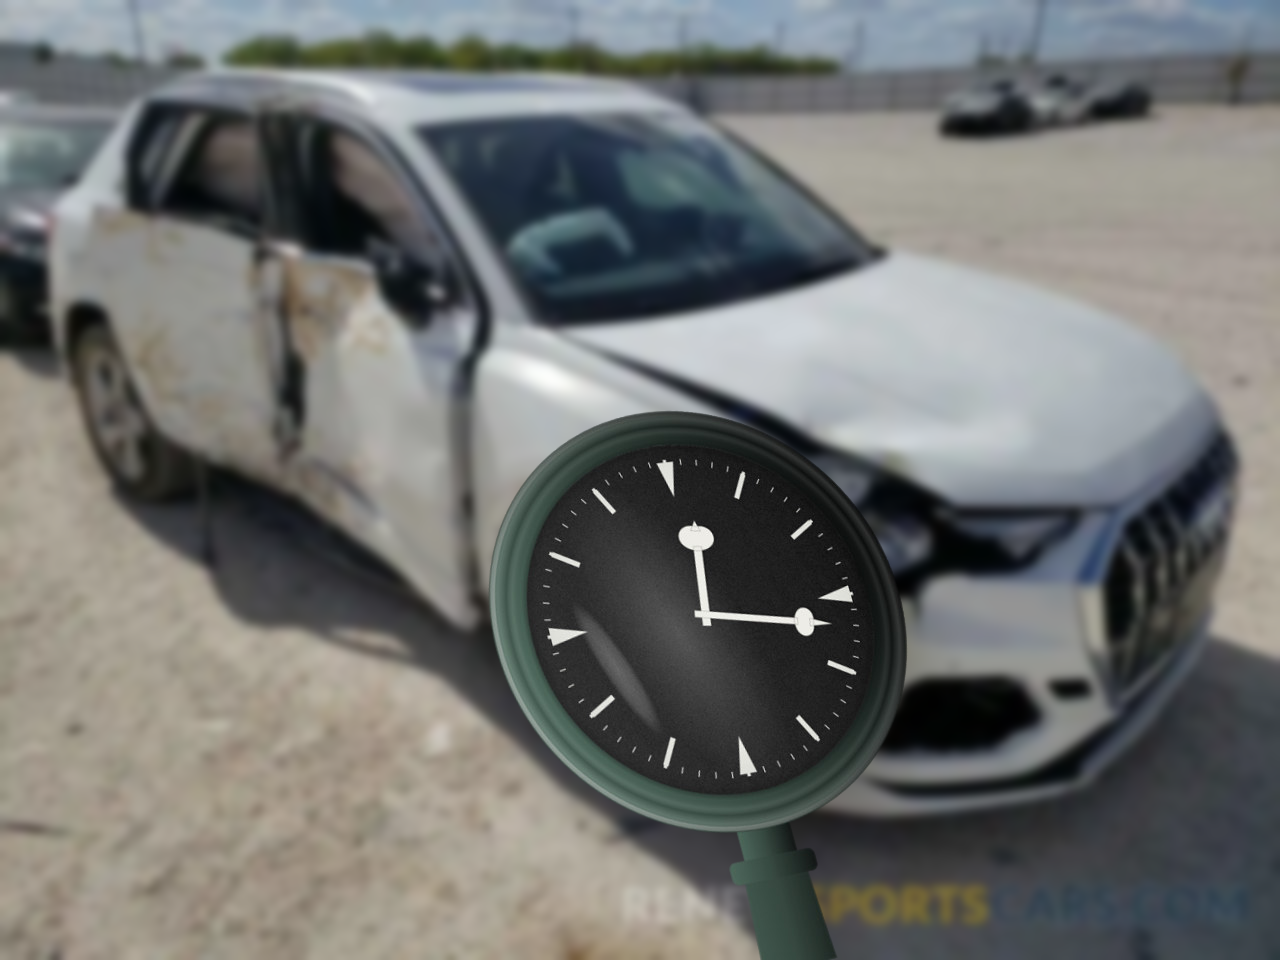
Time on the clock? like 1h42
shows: 12h17
